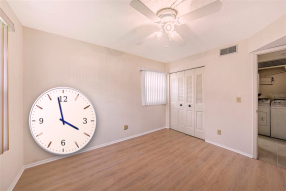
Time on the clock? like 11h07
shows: 3h58
